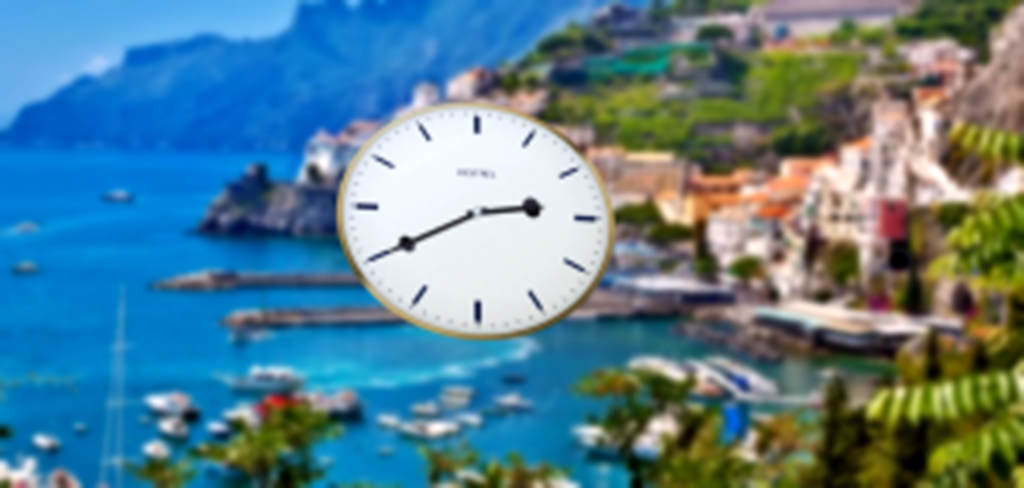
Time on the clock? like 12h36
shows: 2h40
